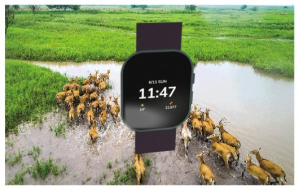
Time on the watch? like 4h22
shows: 11h47
